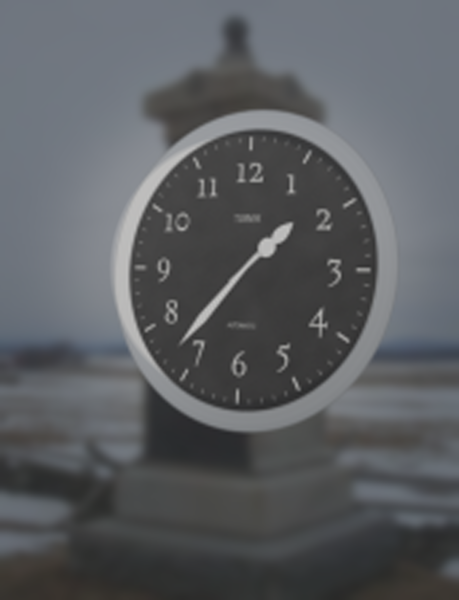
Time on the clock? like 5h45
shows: 1h37
